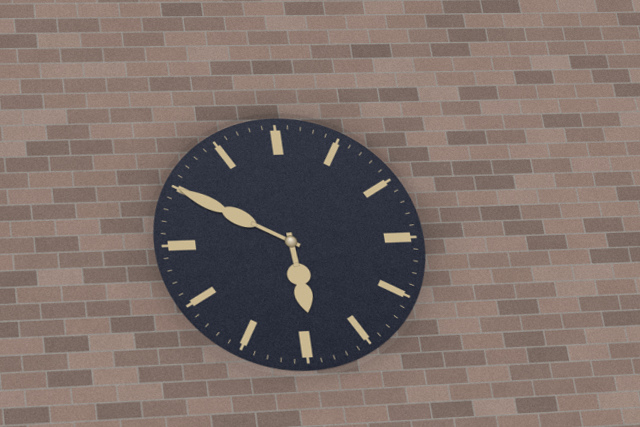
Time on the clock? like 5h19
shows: 5h50
